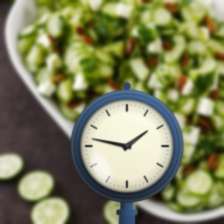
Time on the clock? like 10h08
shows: 1h47
